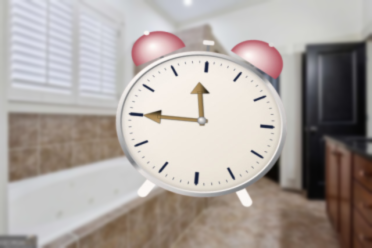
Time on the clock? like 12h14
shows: 11h45
